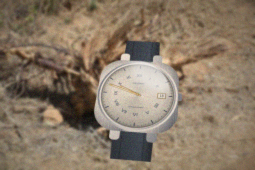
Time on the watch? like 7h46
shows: 9h48
